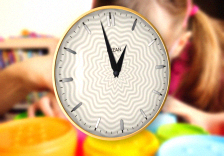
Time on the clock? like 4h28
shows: 12h58
